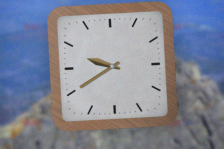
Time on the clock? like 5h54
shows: 9h40
